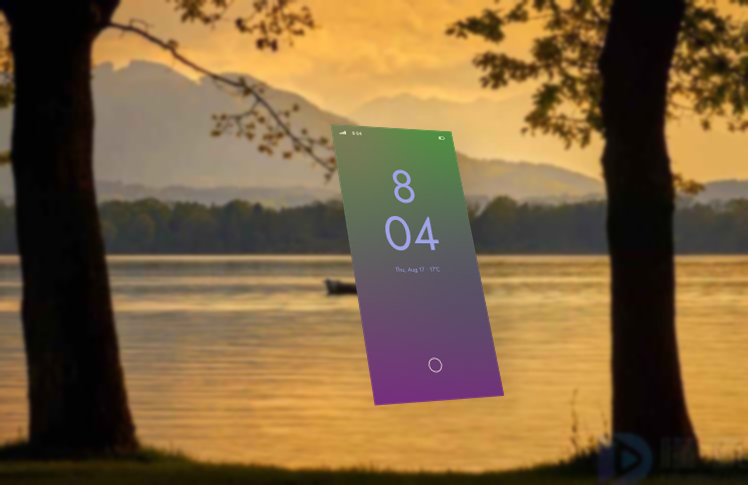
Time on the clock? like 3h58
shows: 8h04
